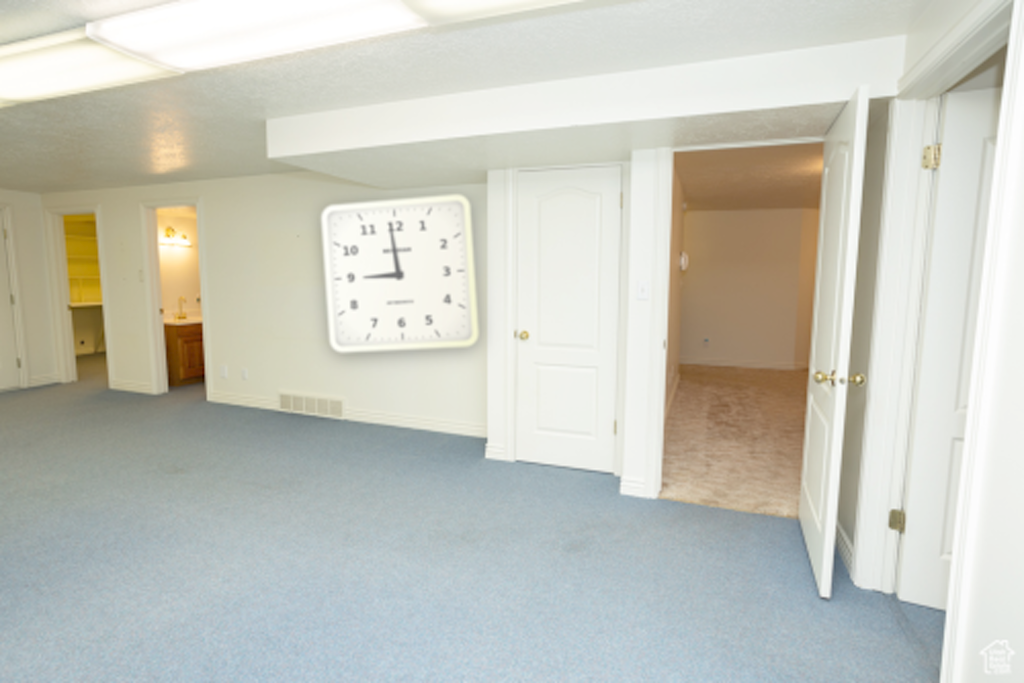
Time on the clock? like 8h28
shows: 8h59
